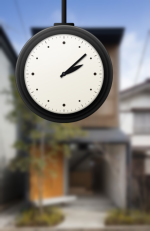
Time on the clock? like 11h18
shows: 2h08
